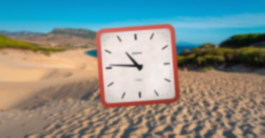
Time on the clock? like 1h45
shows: 10h46
